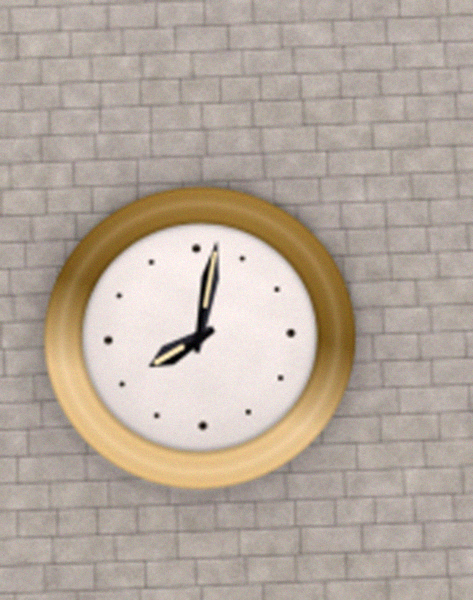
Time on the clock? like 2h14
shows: 8h02
